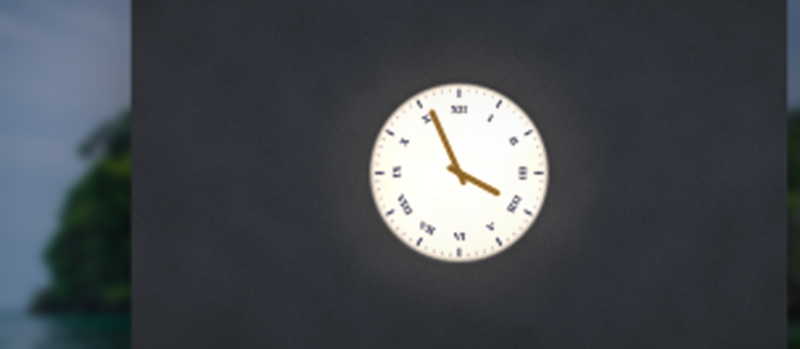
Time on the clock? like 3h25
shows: 3h56
